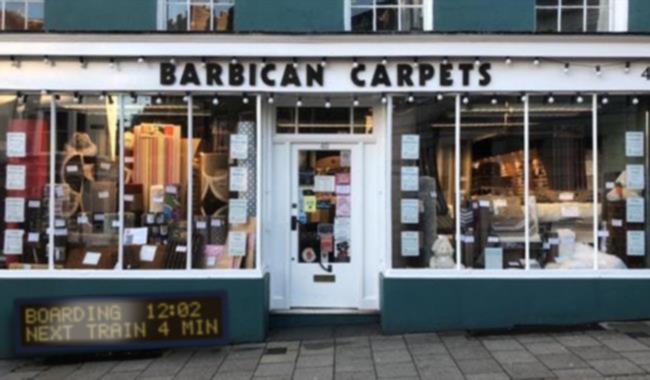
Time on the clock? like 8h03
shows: 12h02
